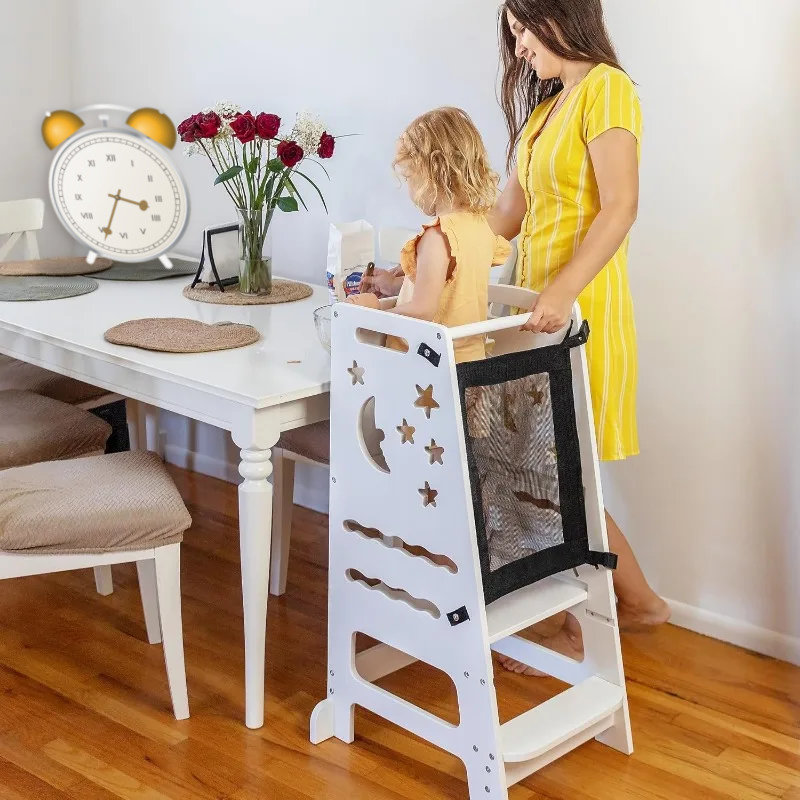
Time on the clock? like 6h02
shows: 3h34
